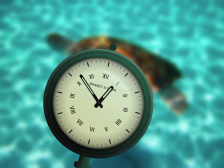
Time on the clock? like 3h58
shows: 12h52
